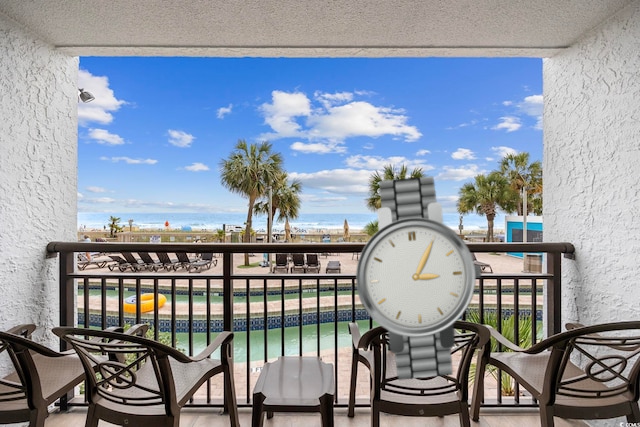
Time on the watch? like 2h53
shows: 3h05
